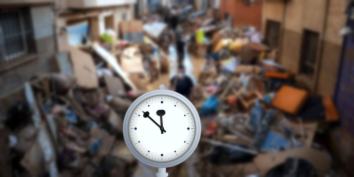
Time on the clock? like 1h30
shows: 11h52
